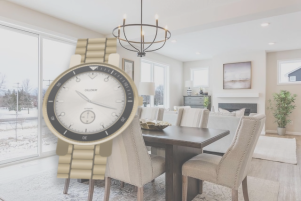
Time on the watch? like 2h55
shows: 10h18
